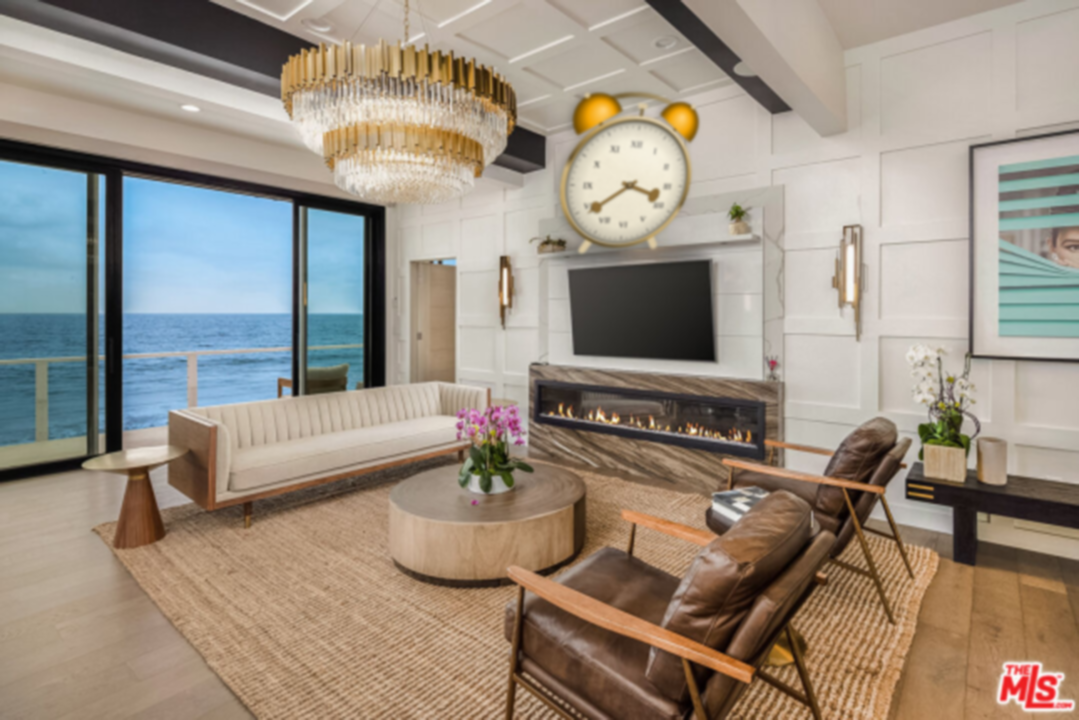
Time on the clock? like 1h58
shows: 3h39
